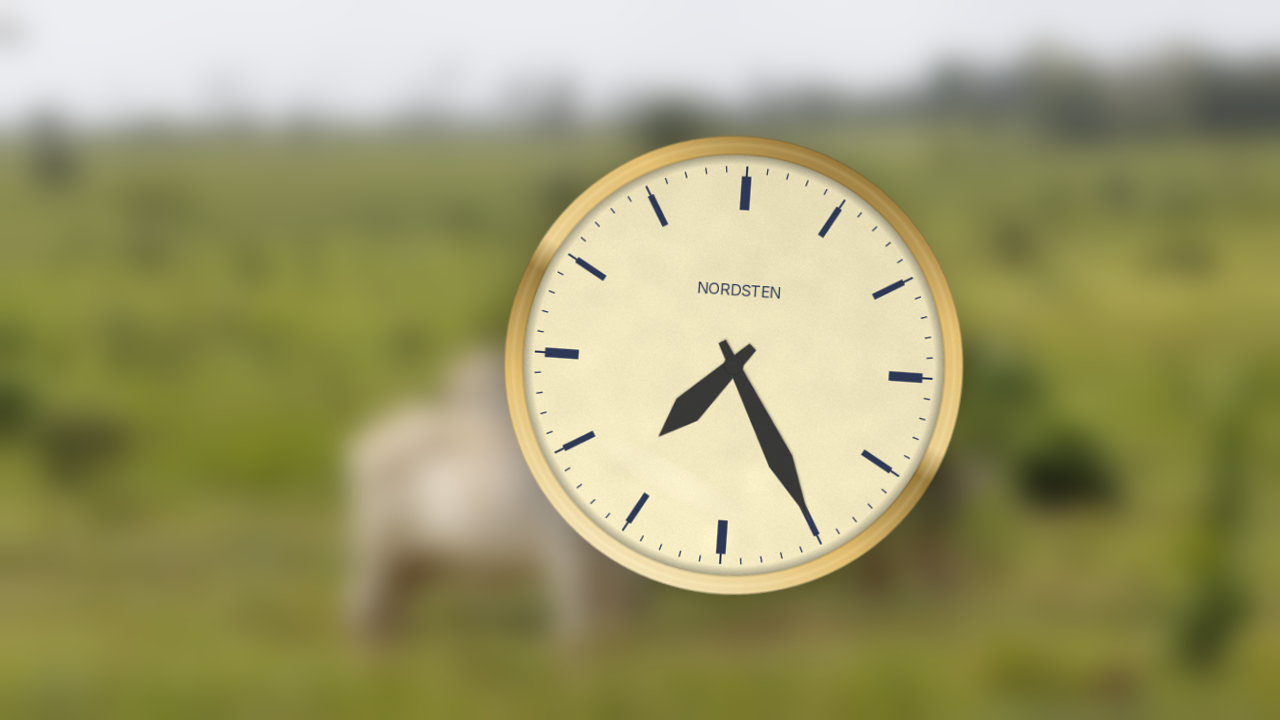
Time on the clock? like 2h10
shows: 7h25
